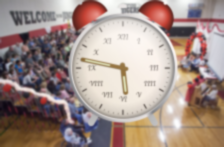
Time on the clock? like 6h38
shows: 5h47
